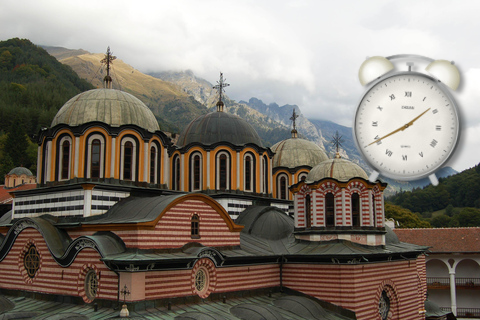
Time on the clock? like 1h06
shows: 1h40
